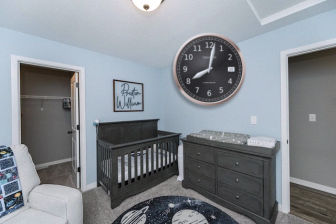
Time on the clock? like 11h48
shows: 8h02
